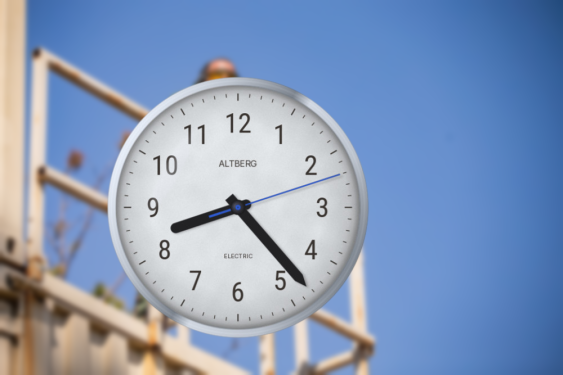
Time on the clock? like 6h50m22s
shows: 8h23m12s
